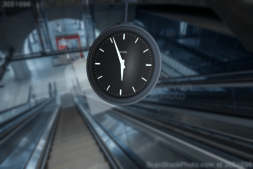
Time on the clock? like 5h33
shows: 5h56
